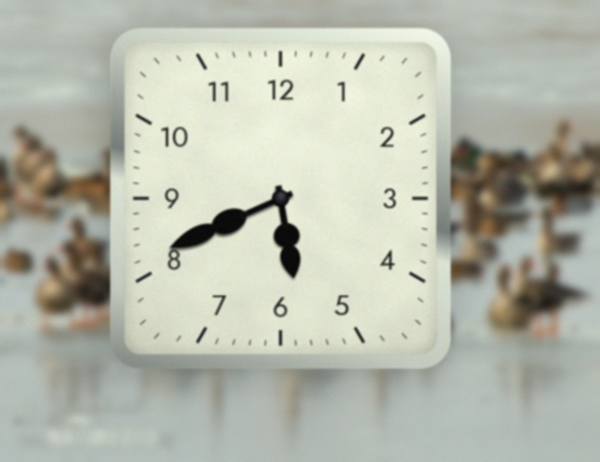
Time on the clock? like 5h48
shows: 5h41
